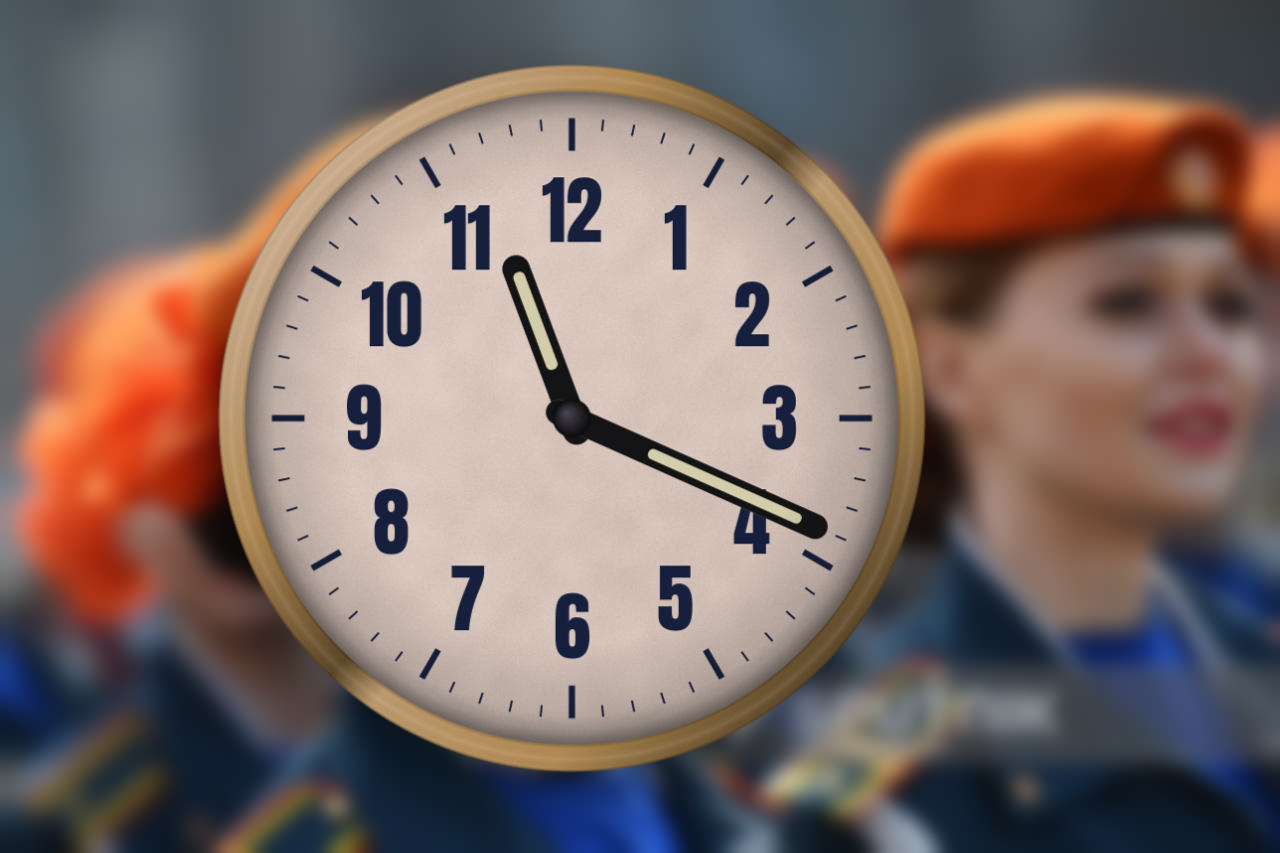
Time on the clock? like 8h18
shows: 11h19
